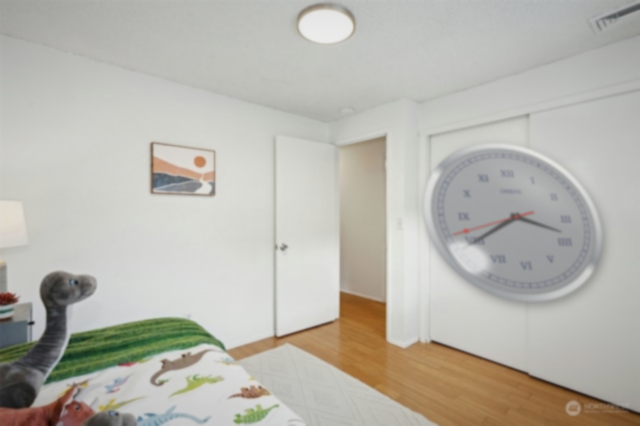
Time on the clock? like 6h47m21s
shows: 3h39m42s
